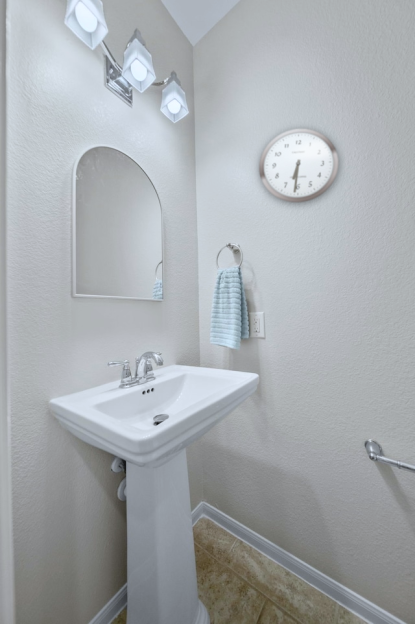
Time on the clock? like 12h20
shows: 6h31
